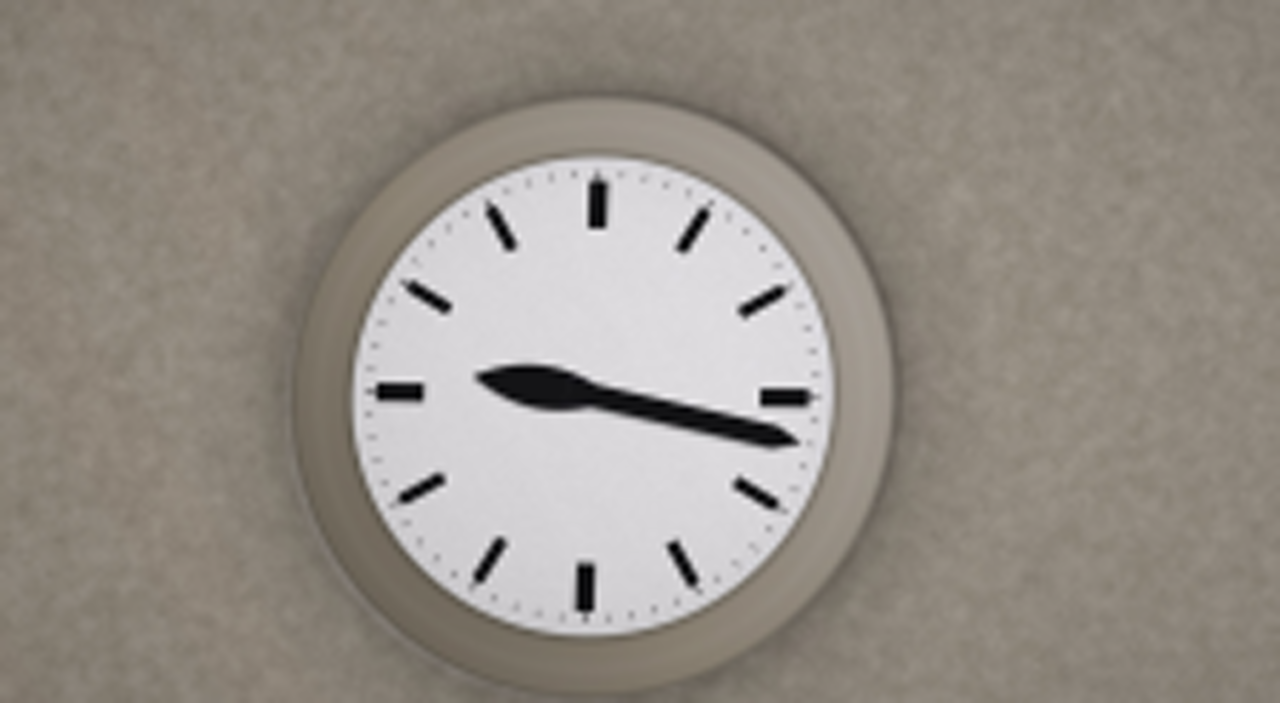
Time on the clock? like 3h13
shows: 9h17
